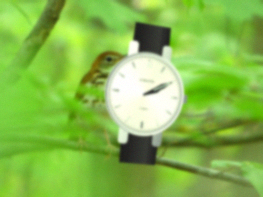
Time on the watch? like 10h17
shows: 2h10
